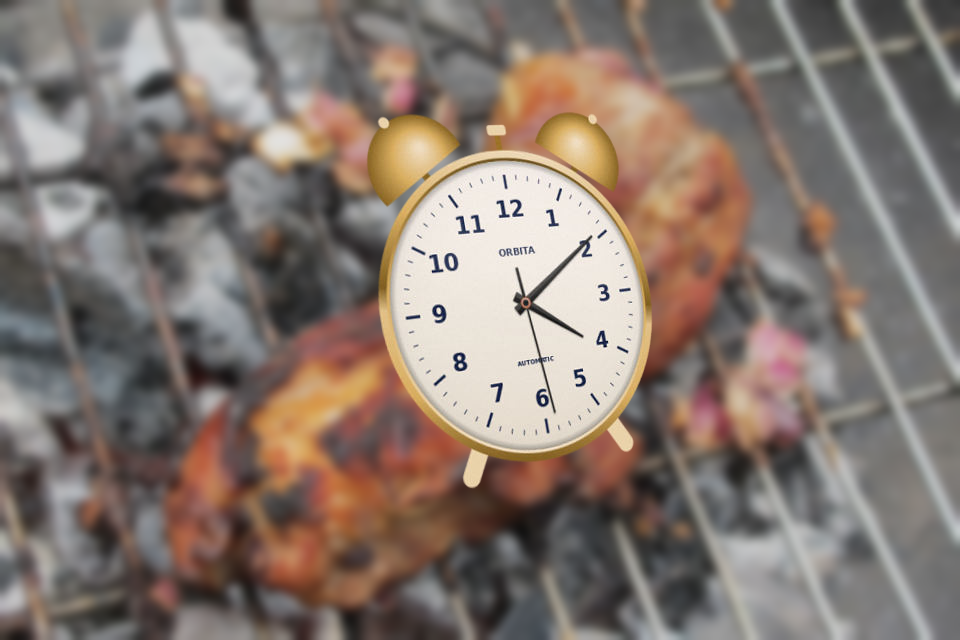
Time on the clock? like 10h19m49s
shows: 4h09m29s
